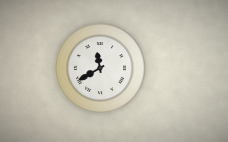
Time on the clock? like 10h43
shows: 11h40
